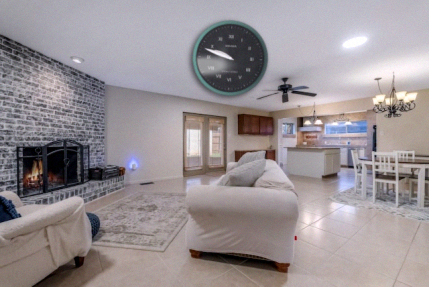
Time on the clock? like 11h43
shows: 9h48
